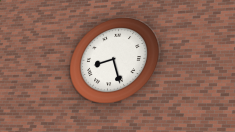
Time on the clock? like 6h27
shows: 8h26
